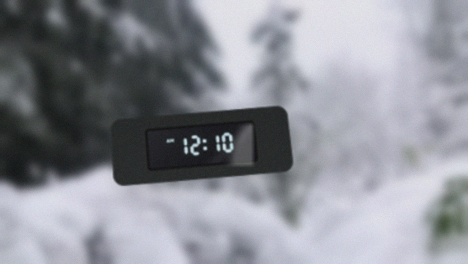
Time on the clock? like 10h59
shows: 12h10
